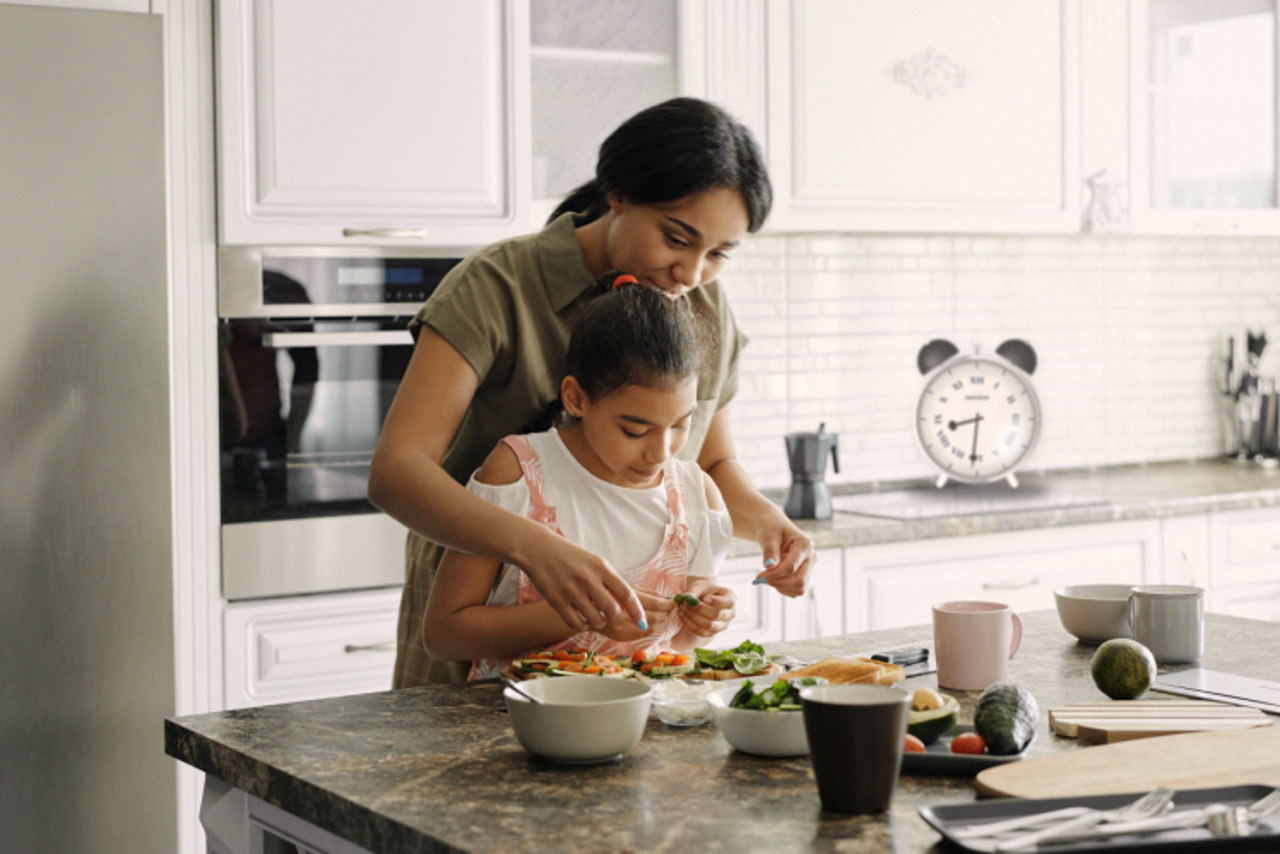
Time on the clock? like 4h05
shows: 8h31
